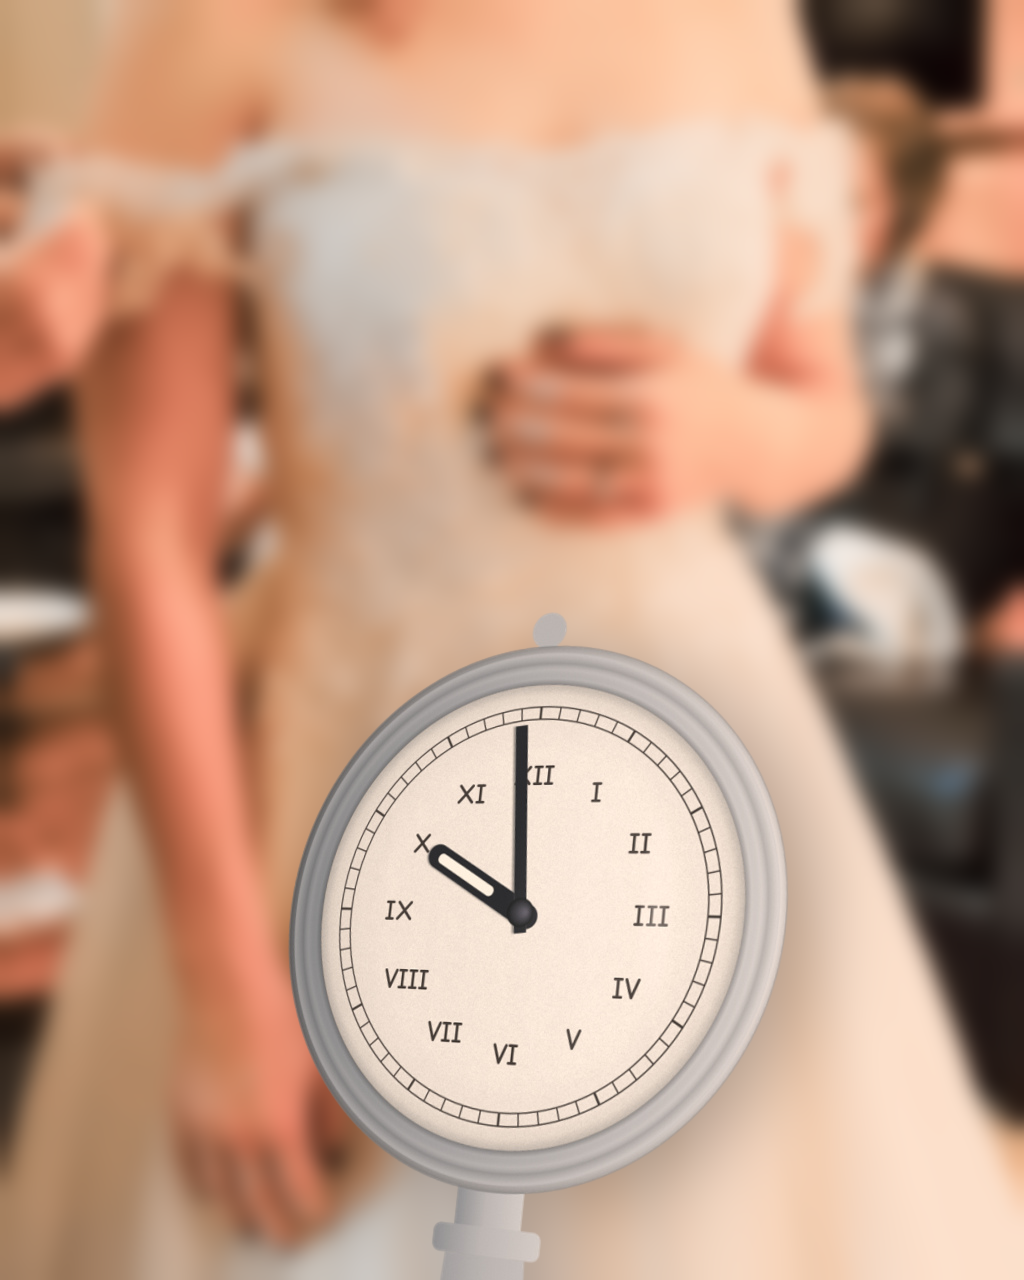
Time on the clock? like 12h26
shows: 9h59
